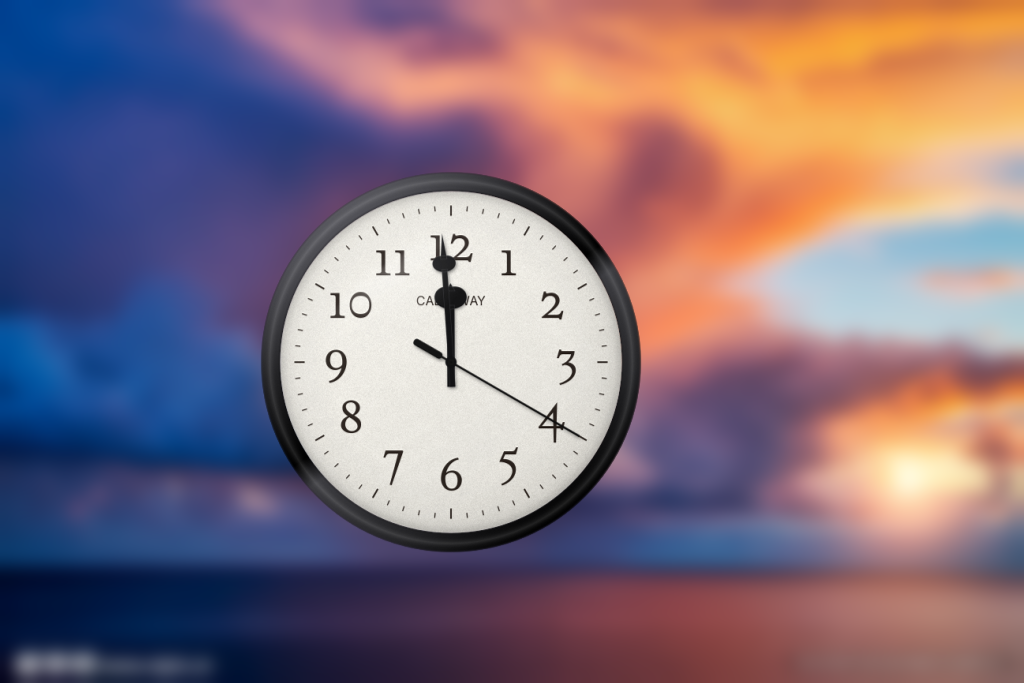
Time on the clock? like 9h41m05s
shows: 11h59m20s
